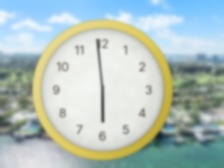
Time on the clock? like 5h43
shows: 5h59
